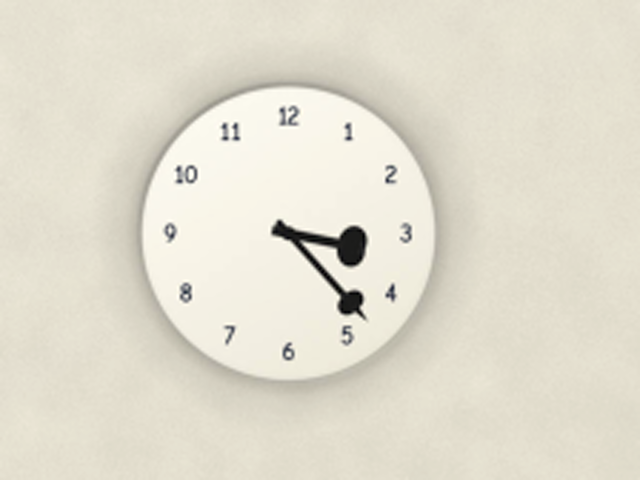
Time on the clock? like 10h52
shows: 3h23
